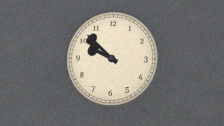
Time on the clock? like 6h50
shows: 9h52
